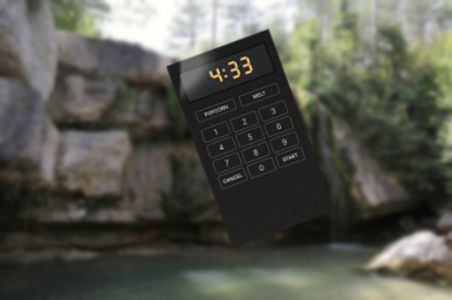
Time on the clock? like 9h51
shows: 4h33
